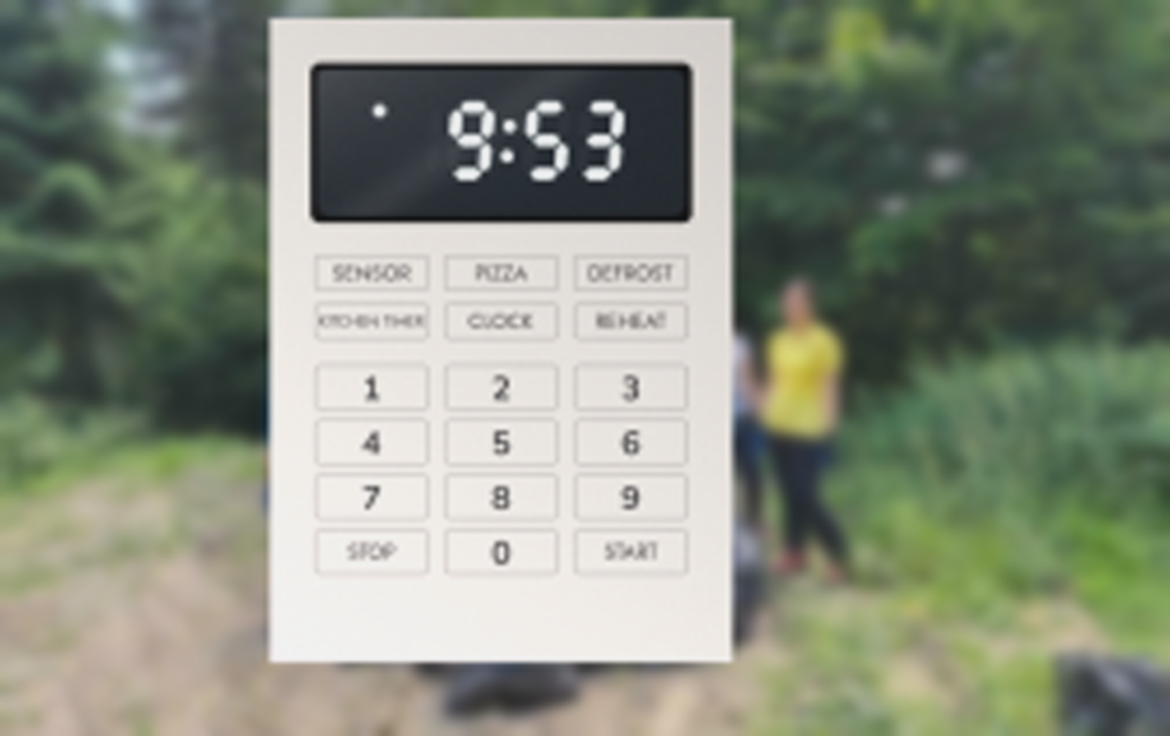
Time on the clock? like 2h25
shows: 9h53
